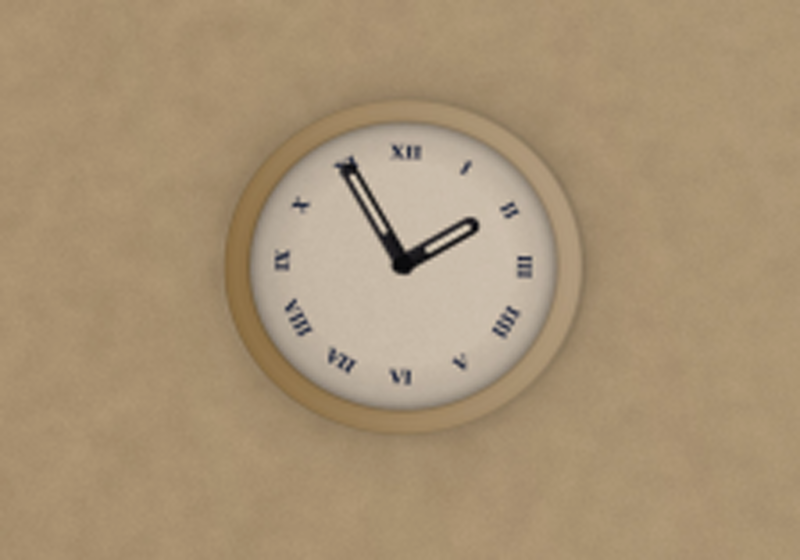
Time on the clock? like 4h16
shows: 1h55
